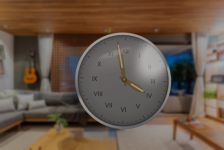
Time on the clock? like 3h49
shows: 3h58
